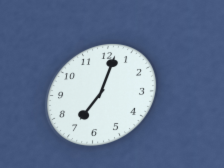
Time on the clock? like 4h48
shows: 7h02
